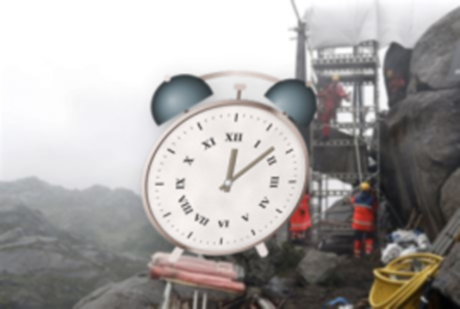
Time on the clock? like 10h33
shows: 12h08
